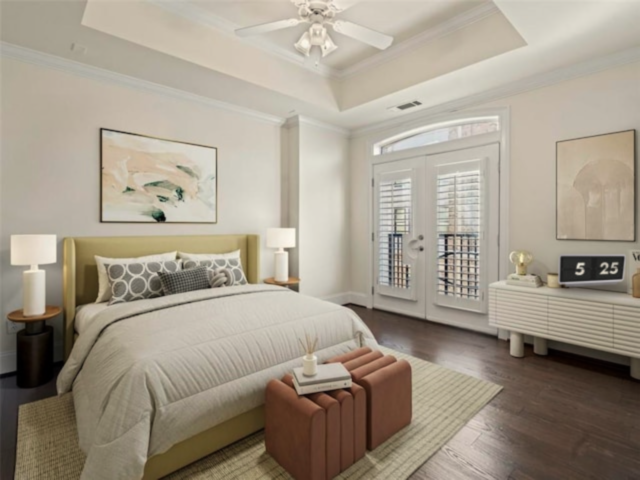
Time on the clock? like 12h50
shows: 5h25
